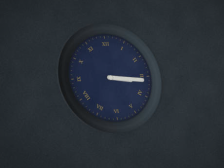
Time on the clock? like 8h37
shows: 3h16
